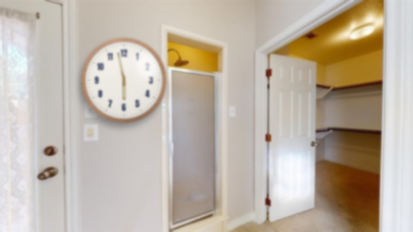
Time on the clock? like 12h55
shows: 5h58
